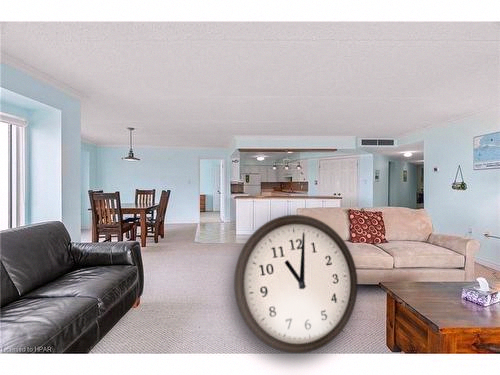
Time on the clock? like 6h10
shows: 11h02
